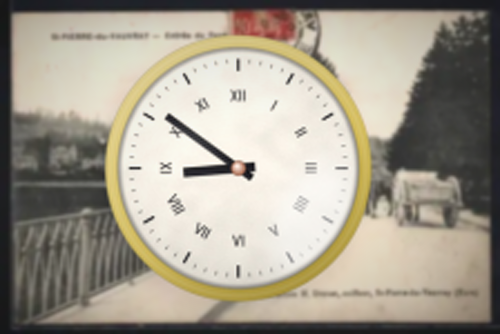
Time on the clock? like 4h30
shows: 8h51
